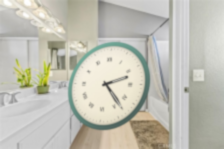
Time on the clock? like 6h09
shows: 2h23
